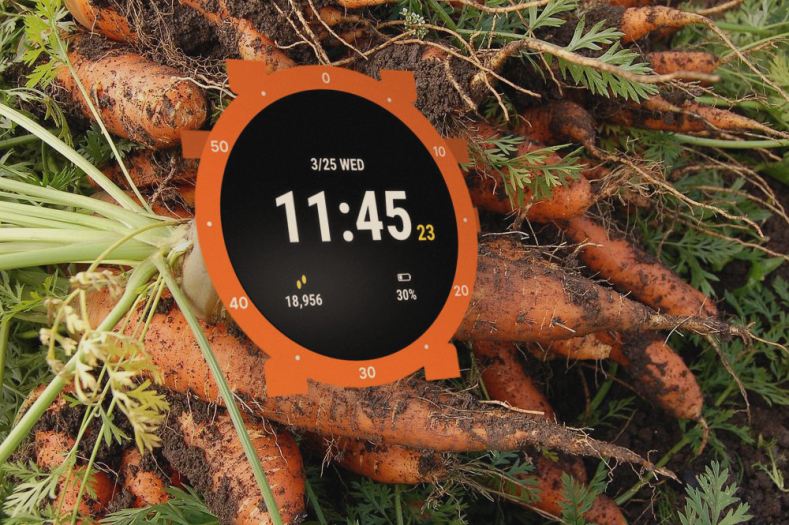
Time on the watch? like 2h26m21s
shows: 11h45m23s
